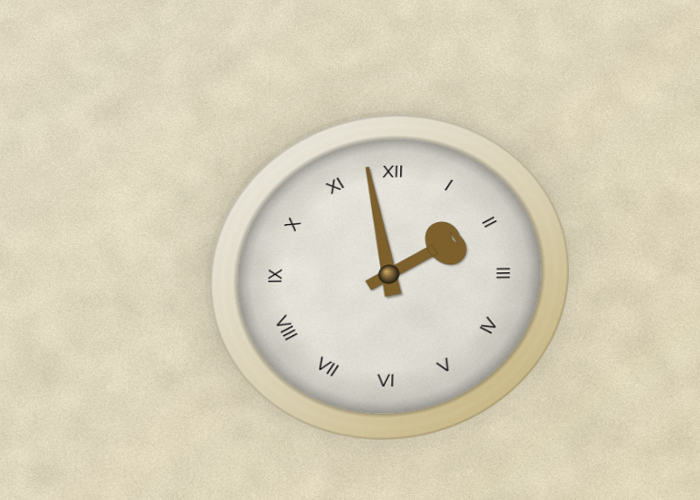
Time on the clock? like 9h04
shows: 1h58
